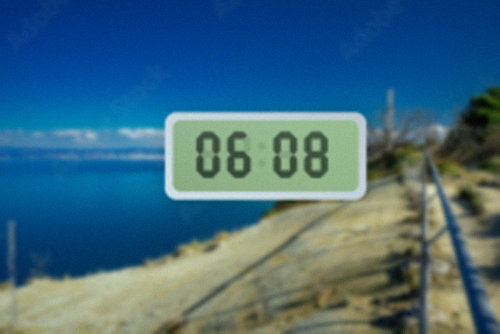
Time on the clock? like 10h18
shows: 6h08
